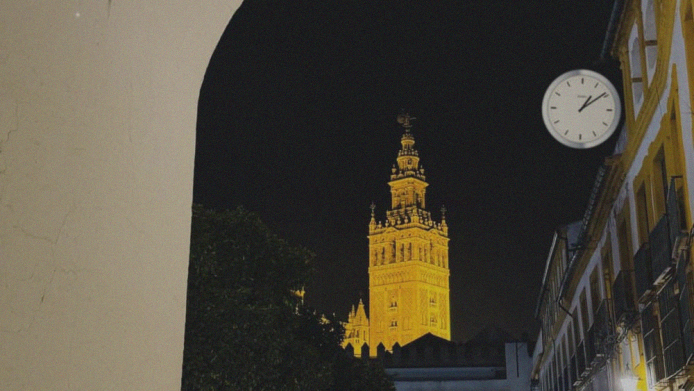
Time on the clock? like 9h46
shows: 1h09
